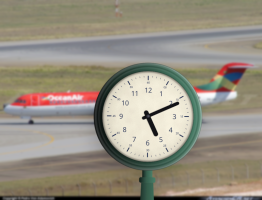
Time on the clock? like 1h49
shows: 5h11
